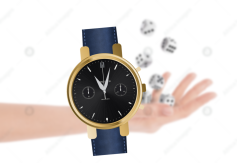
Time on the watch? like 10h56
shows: 11h03
